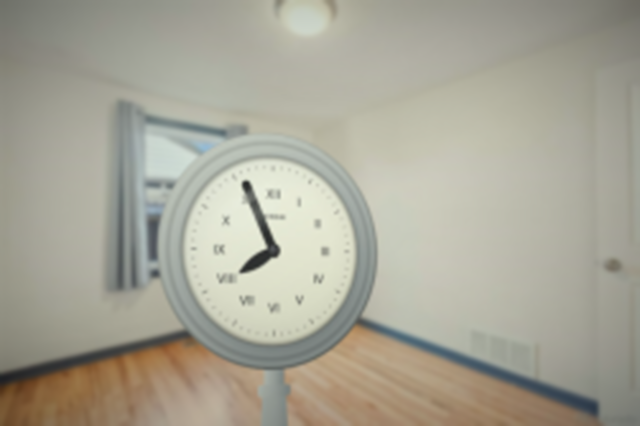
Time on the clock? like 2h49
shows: 7h56
